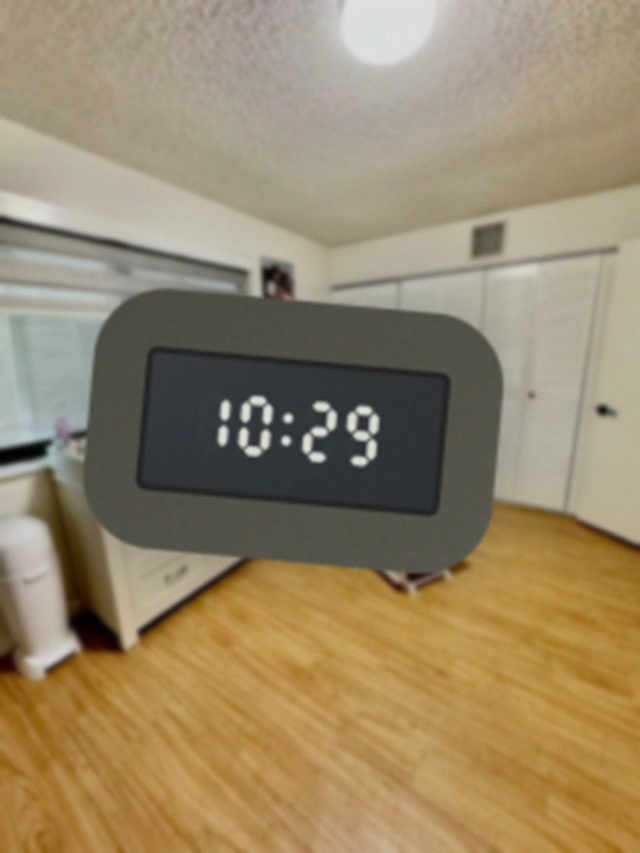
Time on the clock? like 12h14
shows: 10h29
